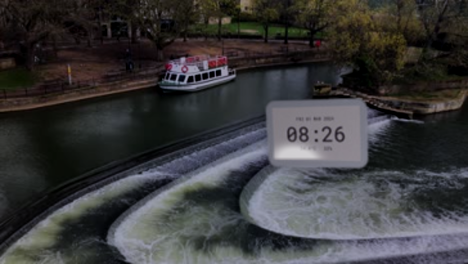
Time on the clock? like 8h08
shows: 8h26
